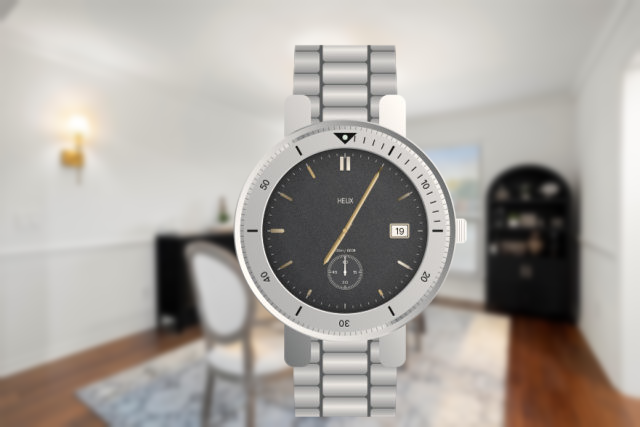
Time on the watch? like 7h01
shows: 7h05
